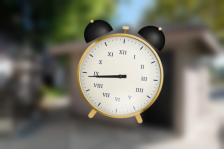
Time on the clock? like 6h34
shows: 8h44
